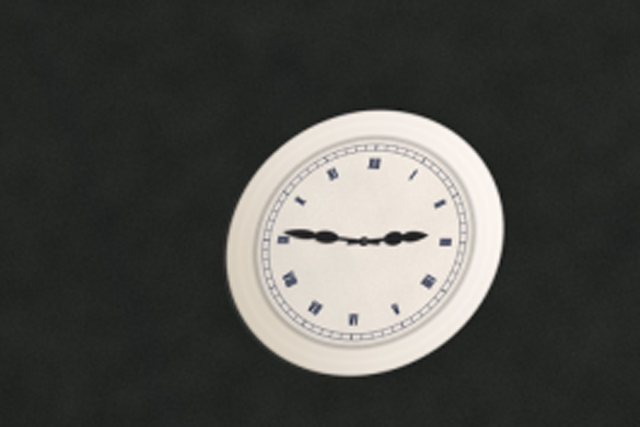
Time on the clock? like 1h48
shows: 2h46
